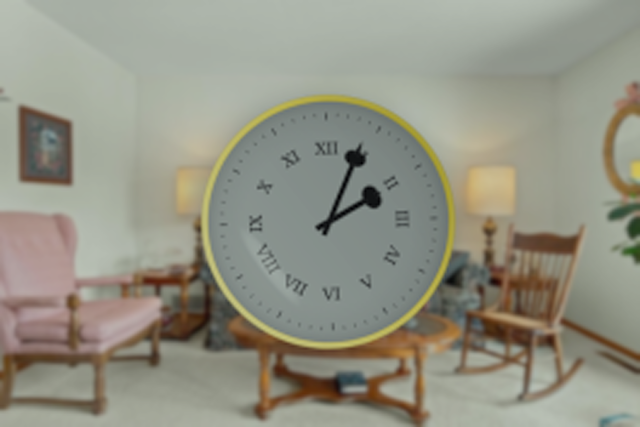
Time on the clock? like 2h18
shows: 2h04
